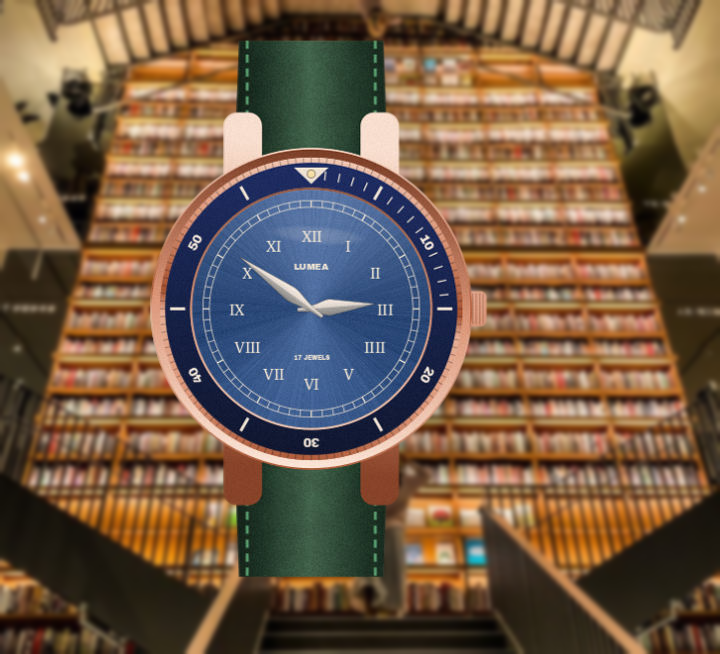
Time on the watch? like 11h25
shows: 2h51
